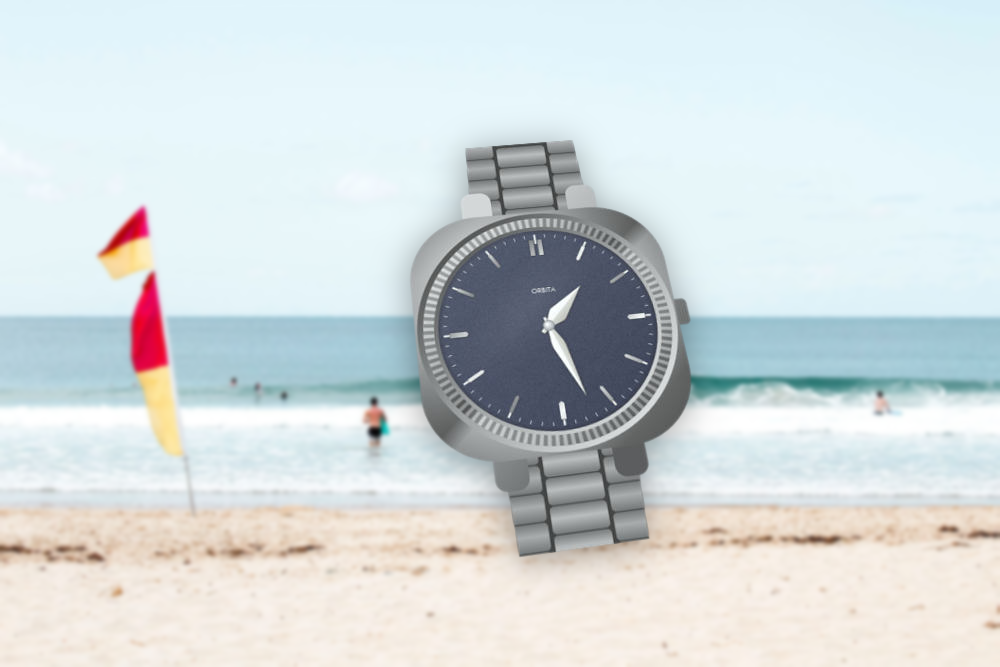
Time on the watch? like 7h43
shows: 1h27
